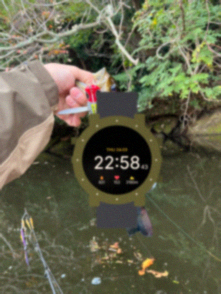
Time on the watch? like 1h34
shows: 22h58
